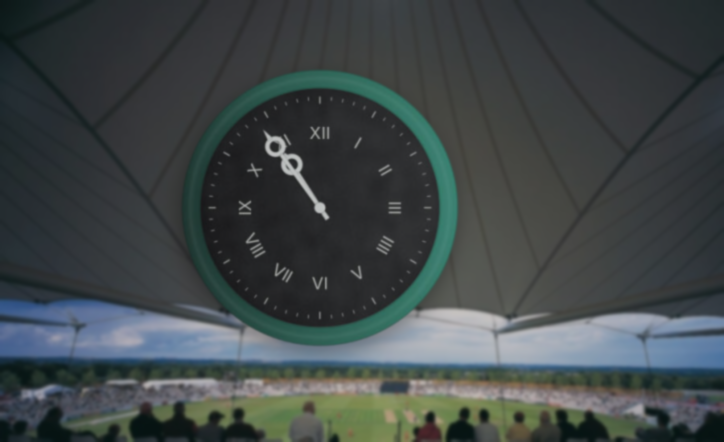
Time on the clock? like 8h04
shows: 10h54
